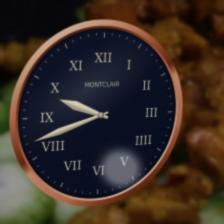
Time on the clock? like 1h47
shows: 9h42
